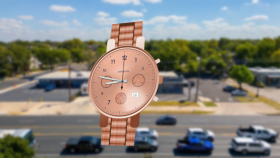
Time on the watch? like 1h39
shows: 8h47
